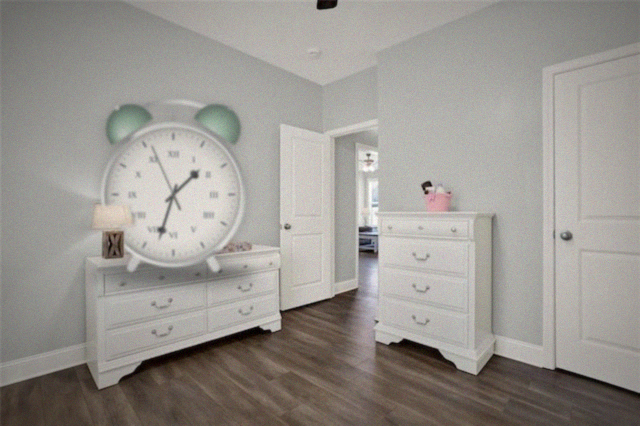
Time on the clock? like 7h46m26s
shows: 1h32m56s
